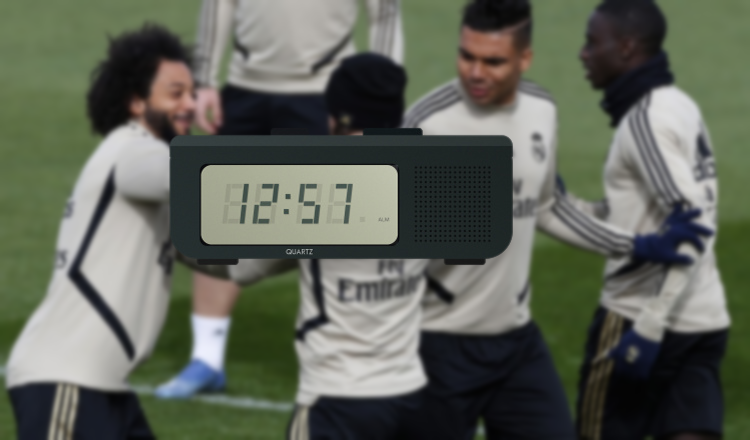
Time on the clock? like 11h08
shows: 12h57
